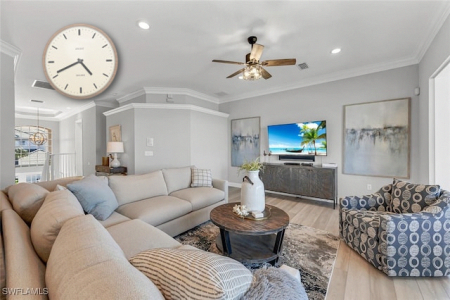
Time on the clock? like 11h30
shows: 4h41
